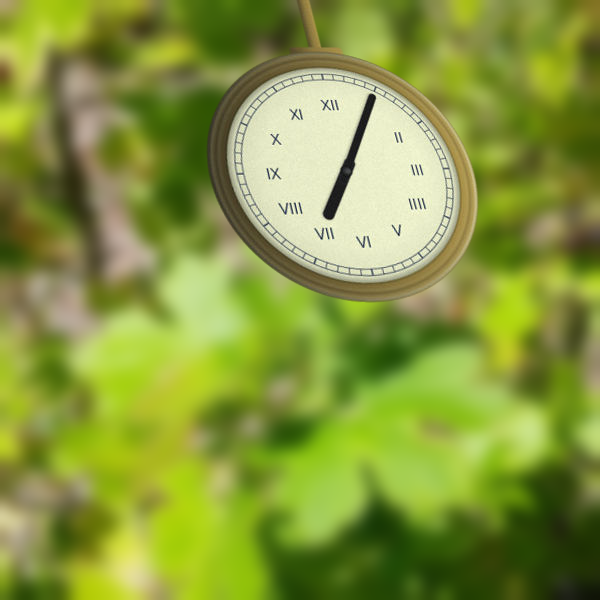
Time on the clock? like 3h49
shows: 7h05
